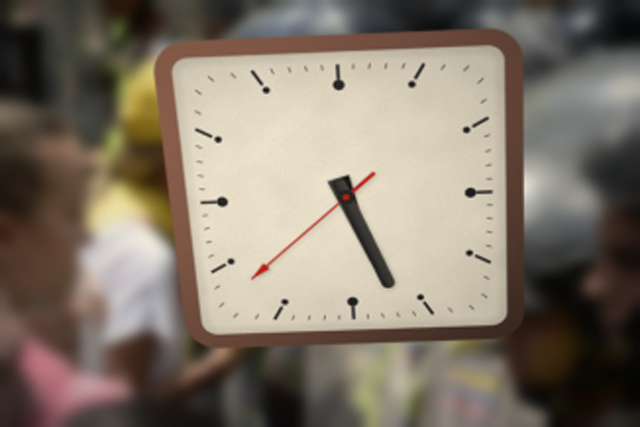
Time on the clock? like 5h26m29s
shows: 5h26m38s
